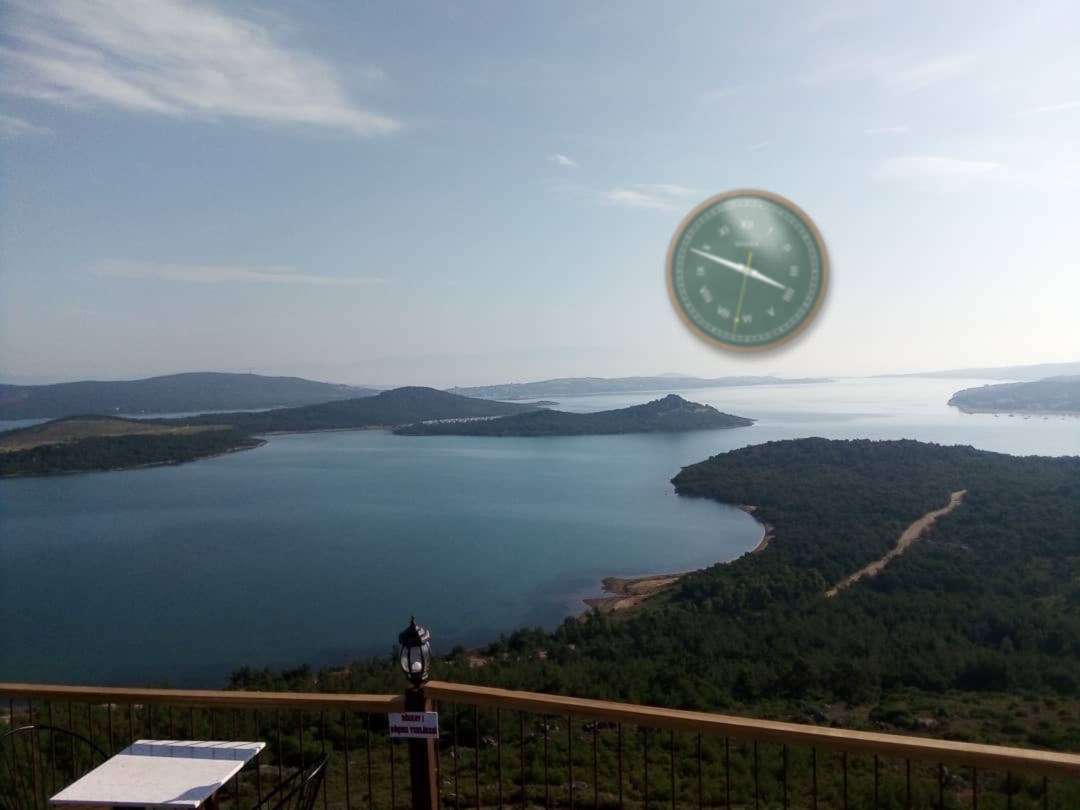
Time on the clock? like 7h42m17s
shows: 3h48m32s
